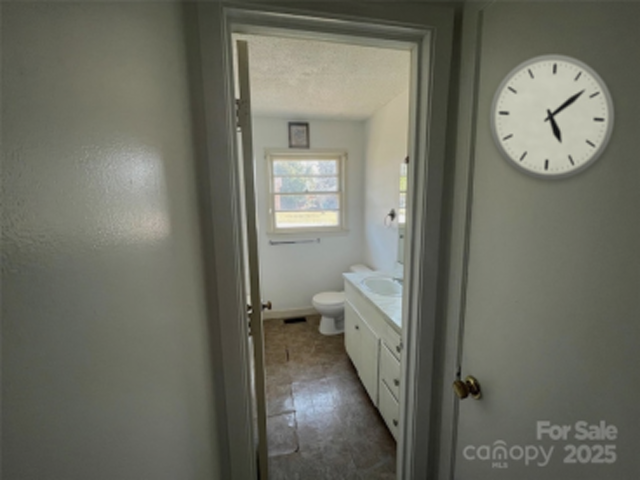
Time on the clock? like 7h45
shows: 5h08
